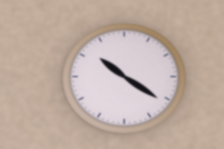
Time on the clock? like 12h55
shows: 10h21
